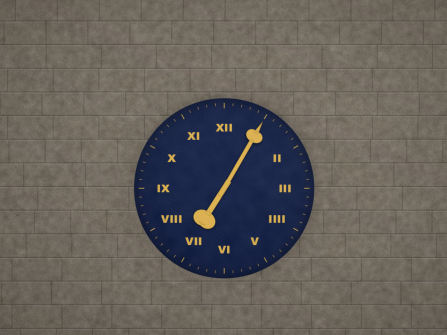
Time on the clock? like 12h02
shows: 7h05
